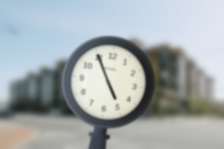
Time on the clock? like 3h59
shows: 4h55
